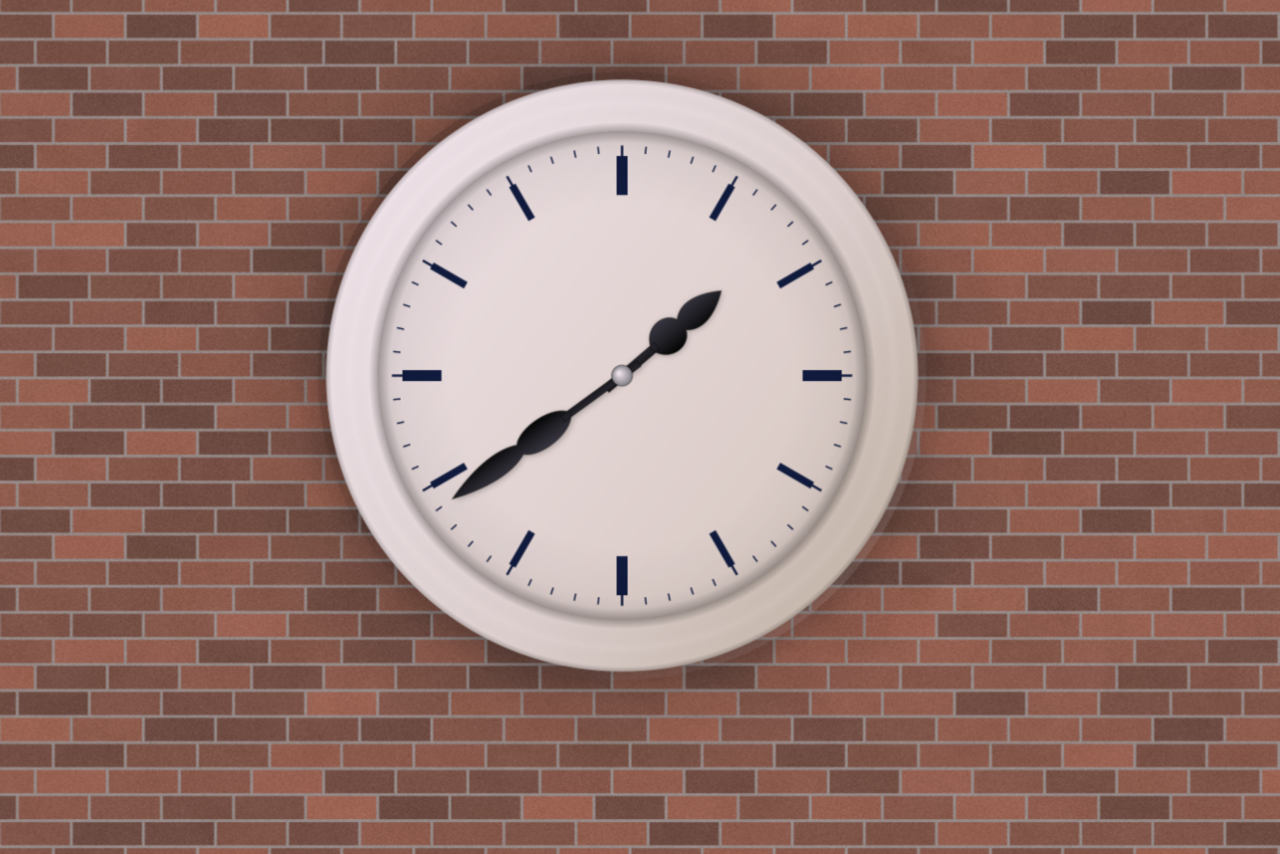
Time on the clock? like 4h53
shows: 1h39
